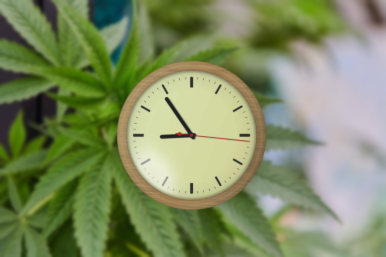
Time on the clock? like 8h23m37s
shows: 8h54m16s
